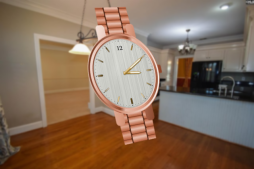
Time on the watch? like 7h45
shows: 3h10
